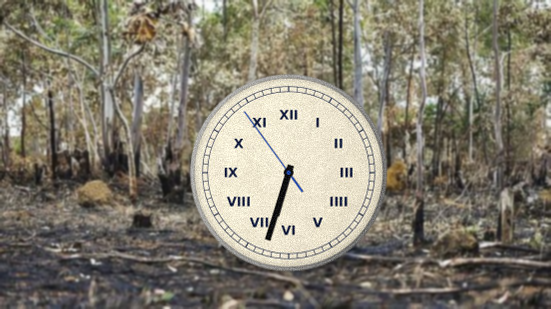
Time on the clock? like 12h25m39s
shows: 6h32m54s
